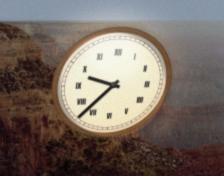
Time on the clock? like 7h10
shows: 9h37
